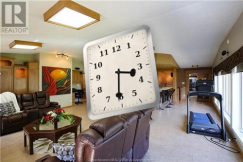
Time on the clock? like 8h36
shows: 3h31
